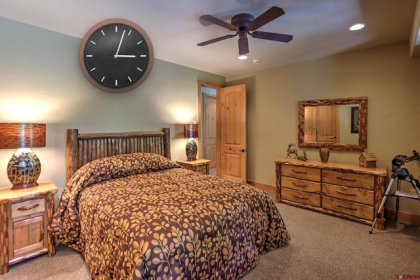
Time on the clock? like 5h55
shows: 3h03
